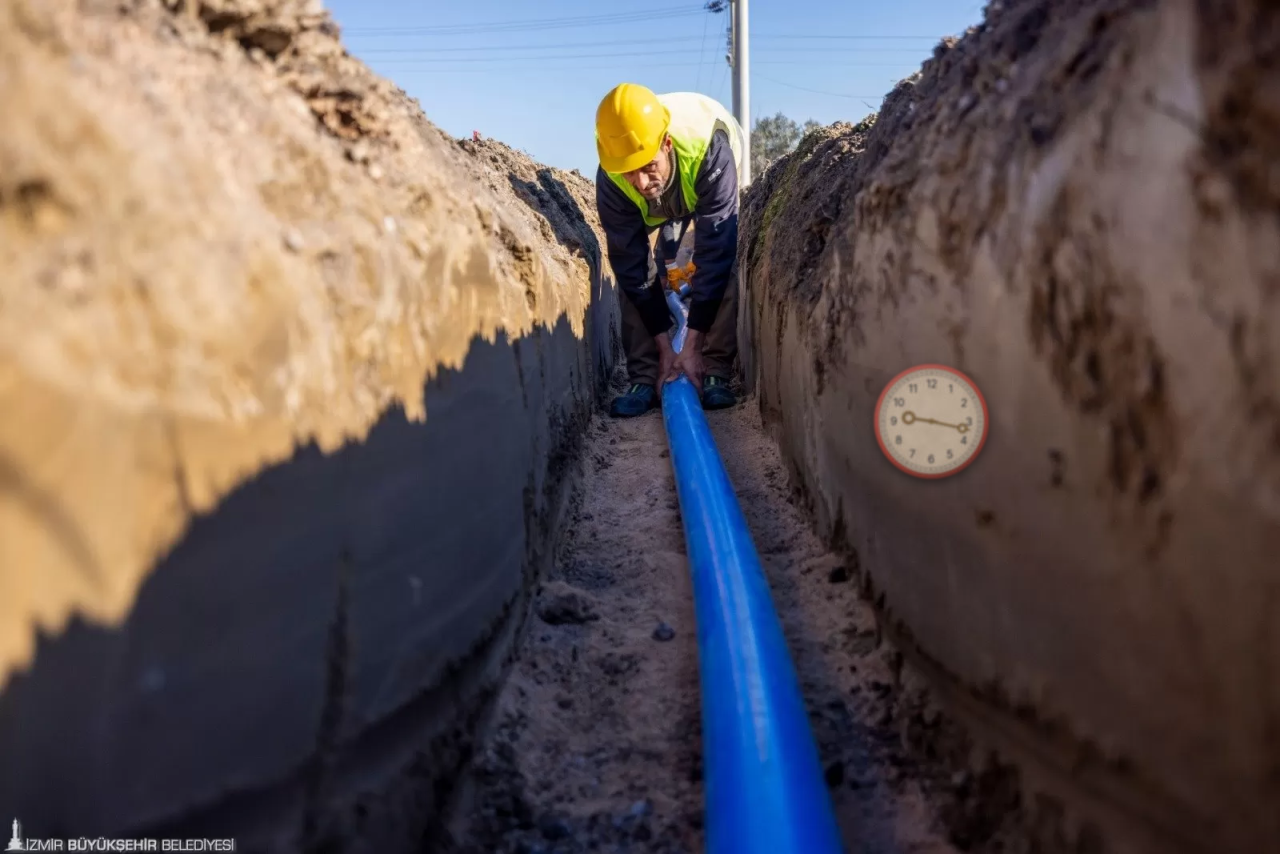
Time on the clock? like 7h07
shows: 9h17
